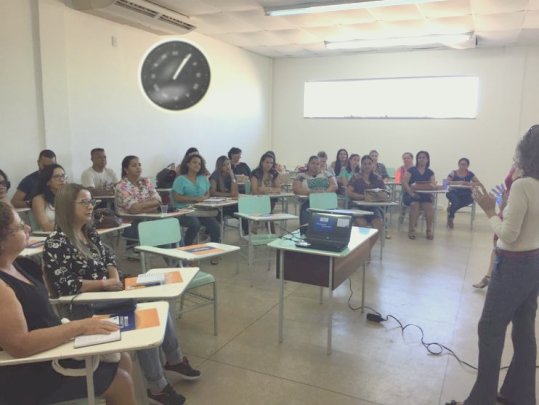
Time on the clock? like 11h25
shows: 1h06
